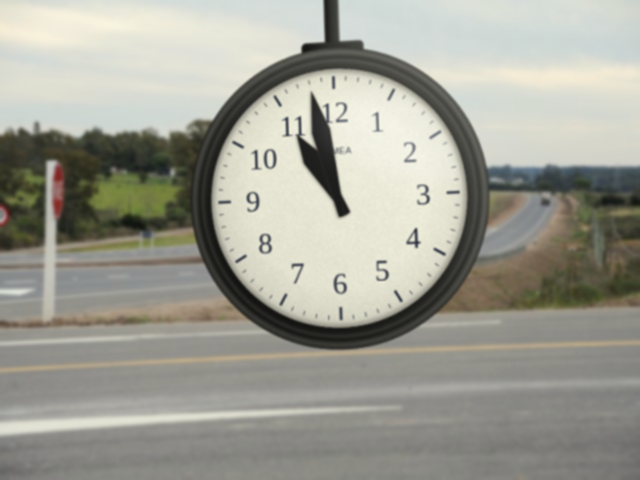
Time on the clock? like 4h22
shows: 10h58
